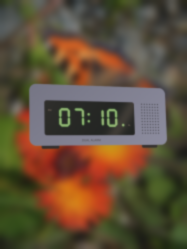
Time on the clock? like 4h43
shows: 7h10
